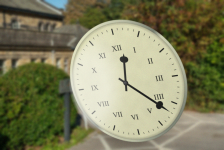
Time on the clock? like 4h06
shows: 12h22
